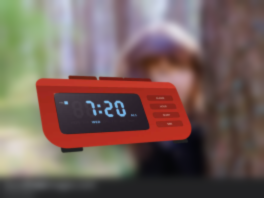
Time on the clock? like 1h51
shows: 7h20
